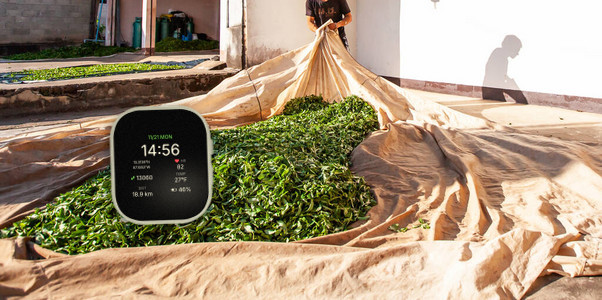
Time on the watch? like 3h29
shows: 14h56
